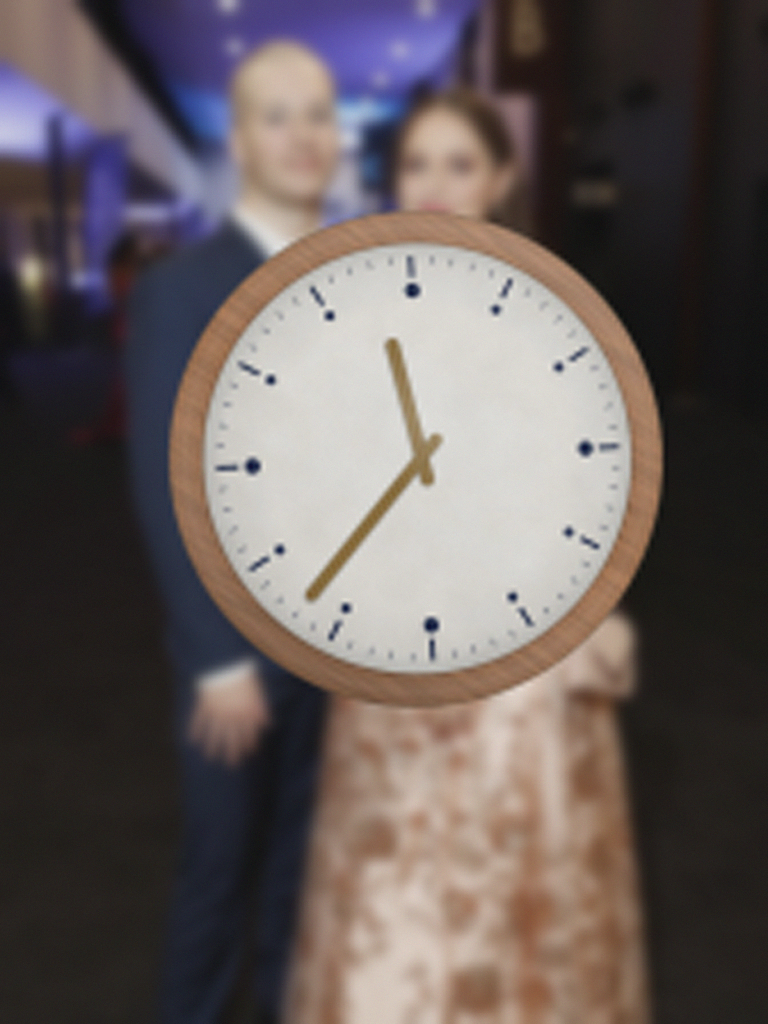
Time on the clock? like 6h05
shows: 11h37
